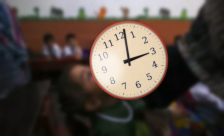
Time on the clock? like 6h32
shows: 3h02
